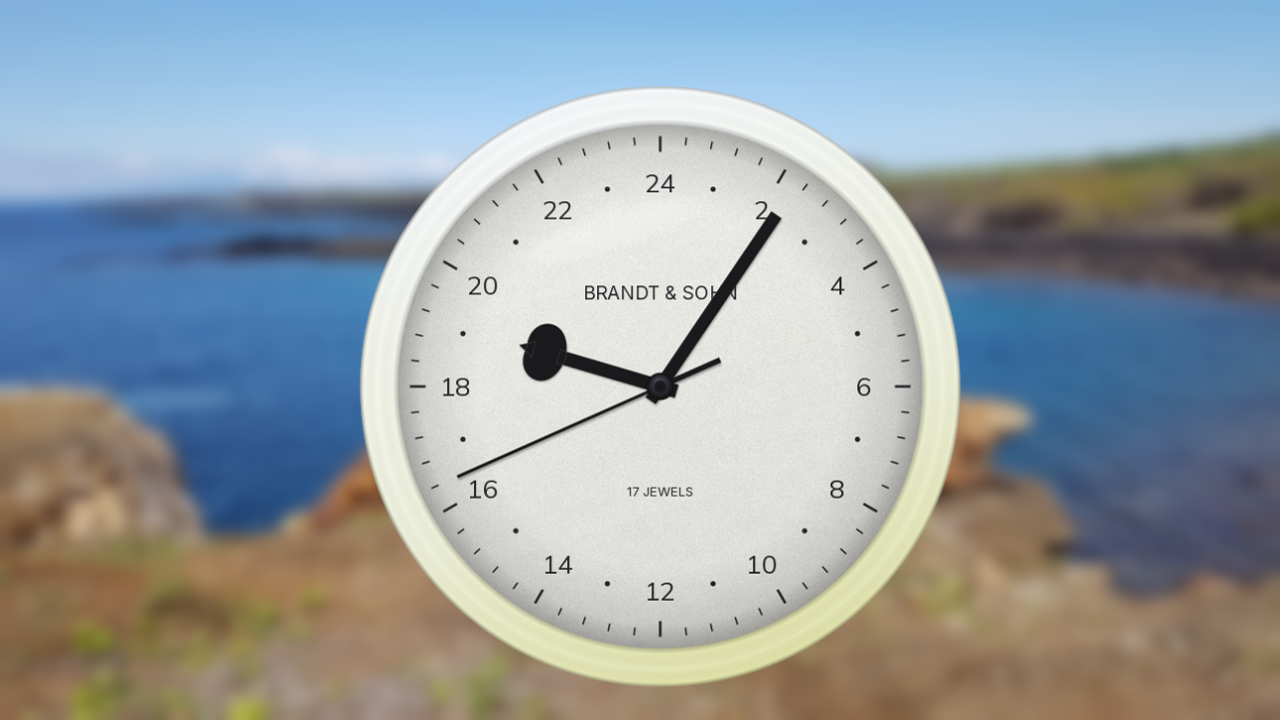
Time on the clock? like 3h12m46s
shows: 19h05m41s
